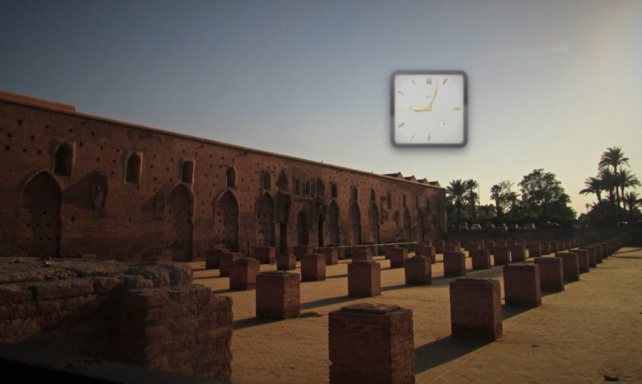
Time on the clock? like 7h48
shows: 9h03
